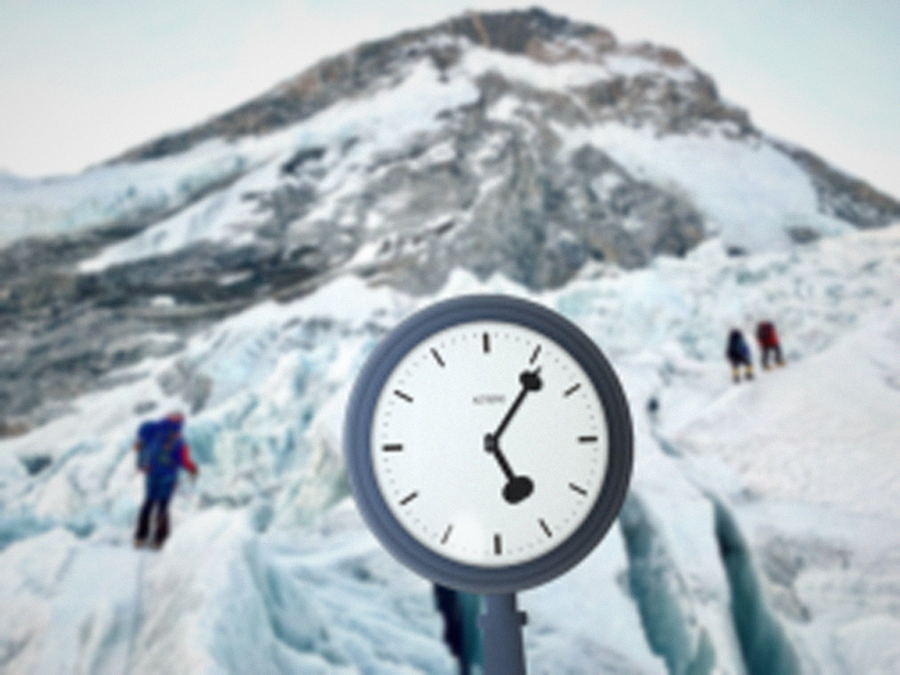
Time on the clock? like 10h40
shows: 5h06
